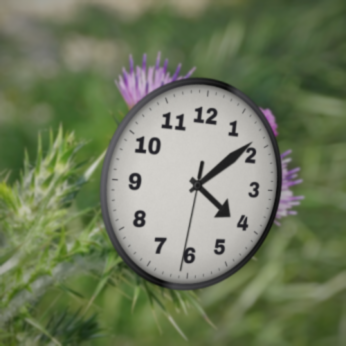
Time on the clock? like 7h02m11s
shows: 4h08m31s
